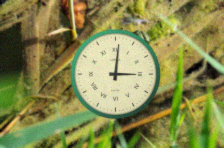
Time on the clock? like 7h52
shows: 3h01
